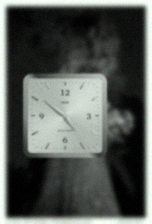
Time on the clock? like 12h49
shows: 4h51
